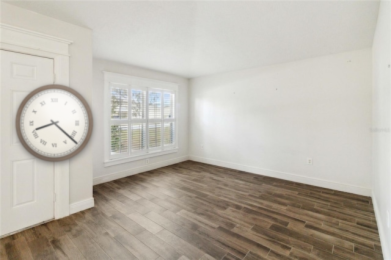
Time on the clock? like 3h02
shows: 8h22
